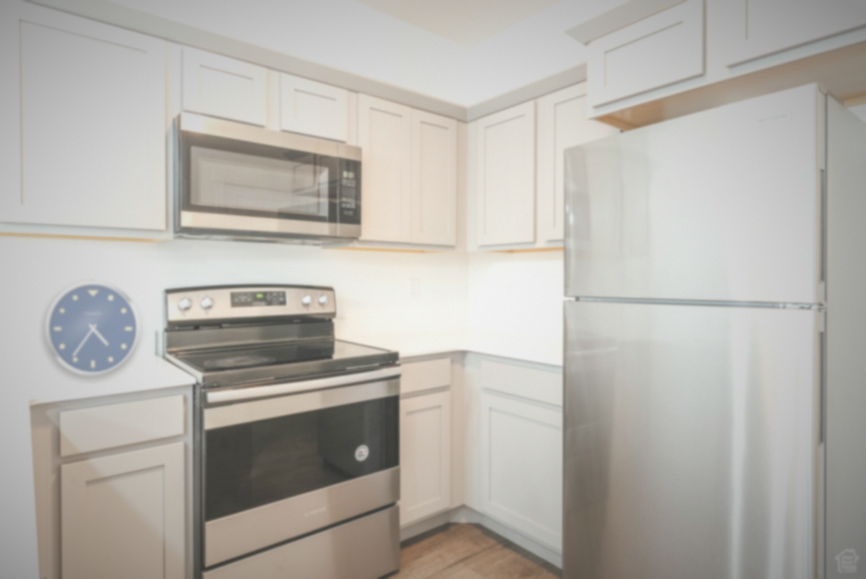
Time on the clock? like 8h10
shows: 4h36
